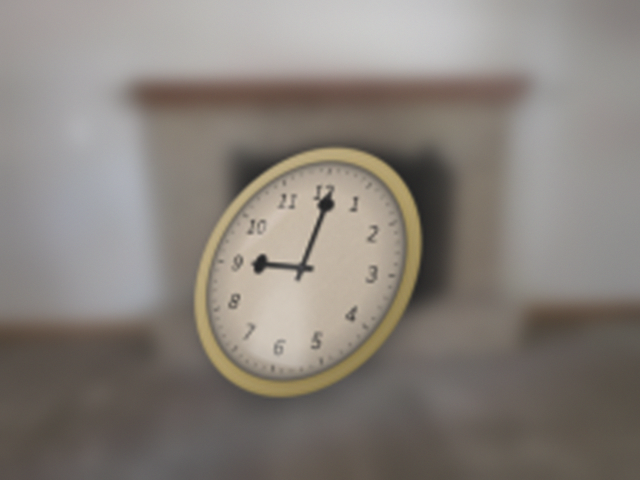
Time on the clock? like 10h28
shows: 9h01
